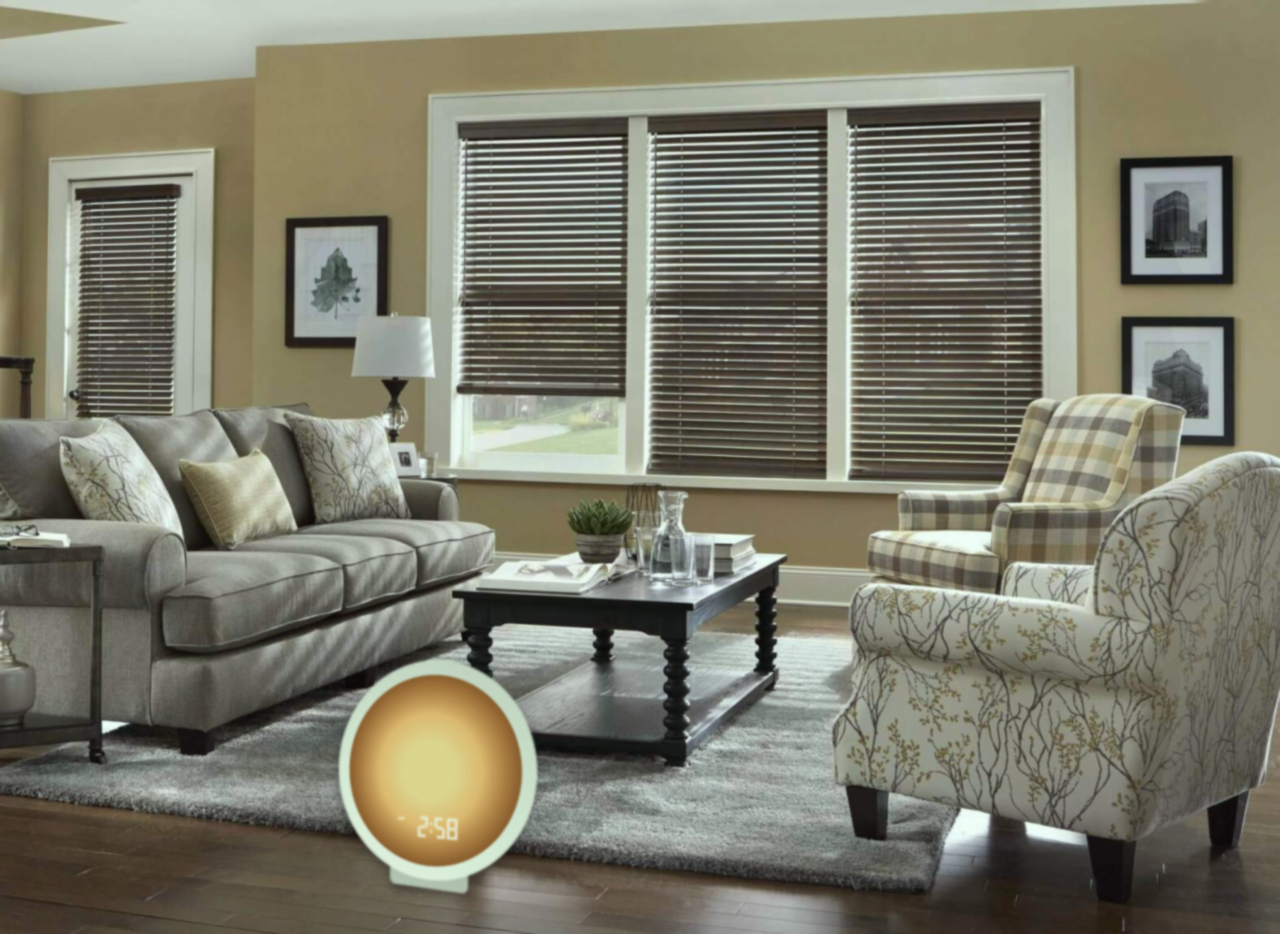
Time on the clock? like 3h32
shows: 2h58
